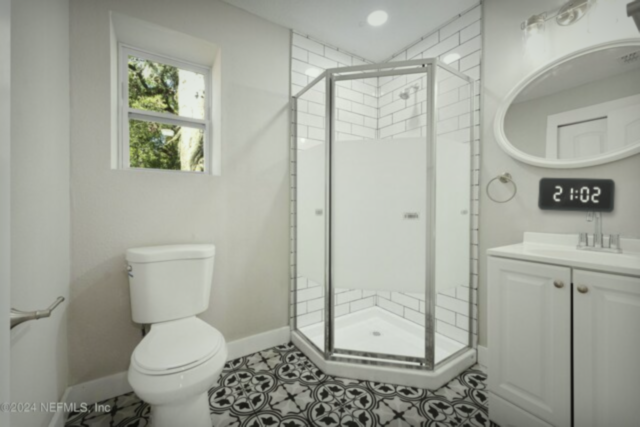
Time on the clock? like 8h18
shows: 21h02
